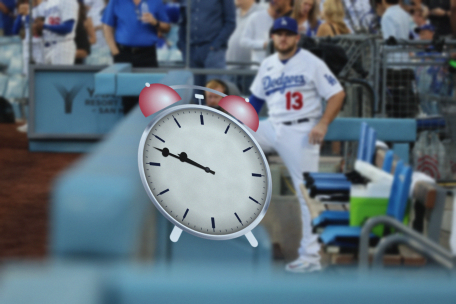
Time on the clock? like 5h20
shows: 9h48
